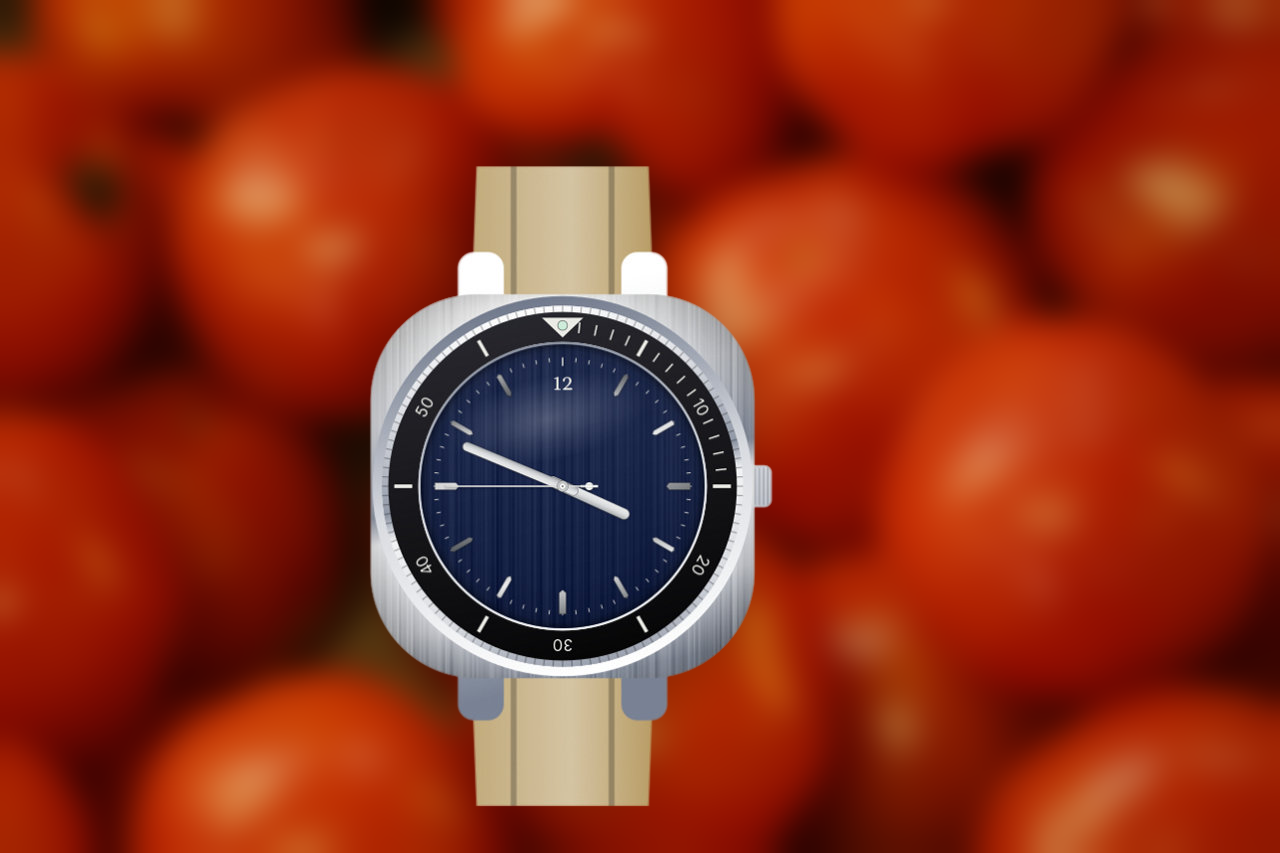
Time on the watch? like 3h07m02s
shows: 3h48m45s
